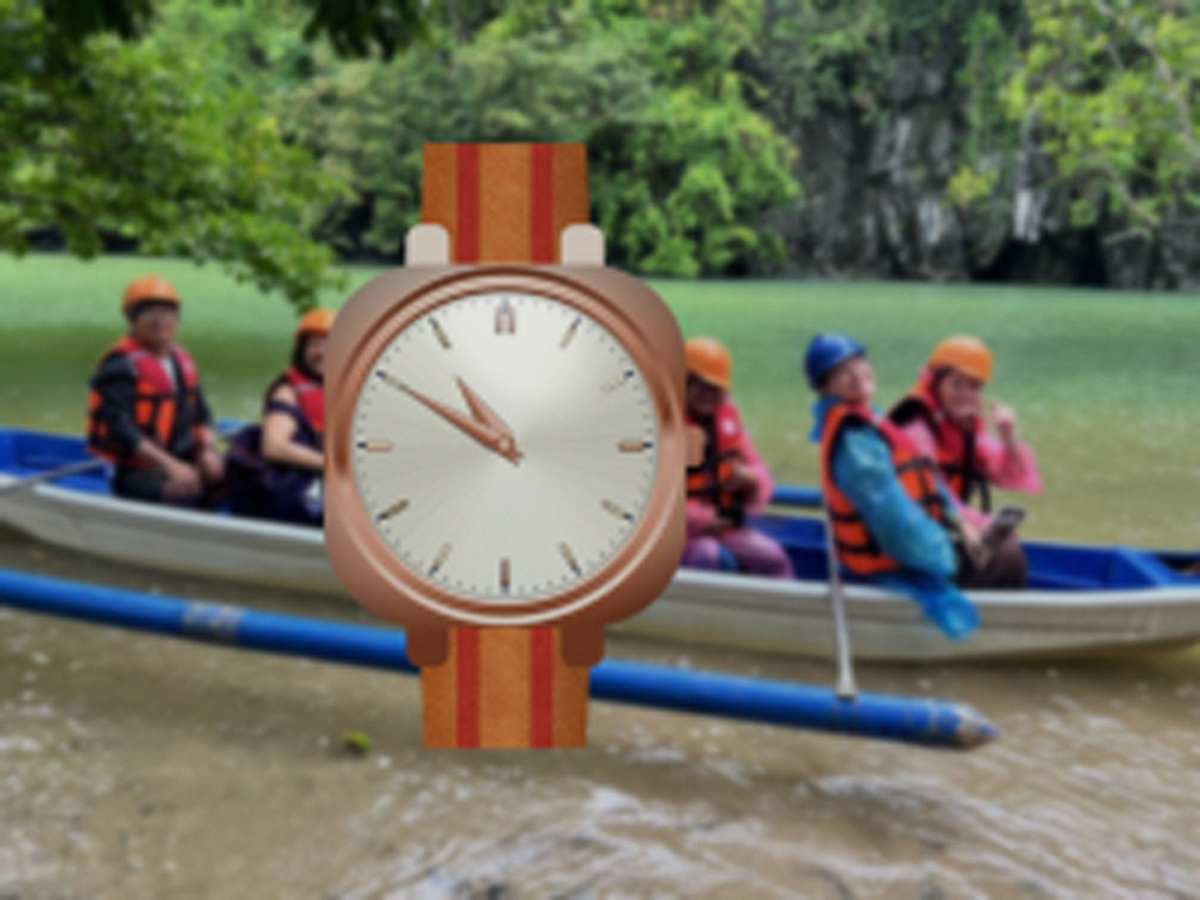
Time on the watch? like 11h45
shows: 10h50
